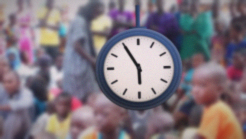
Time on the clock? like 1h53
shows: 5h55
